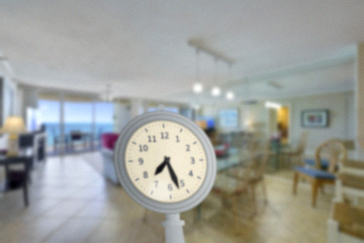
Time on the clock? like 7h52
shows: 7h27
